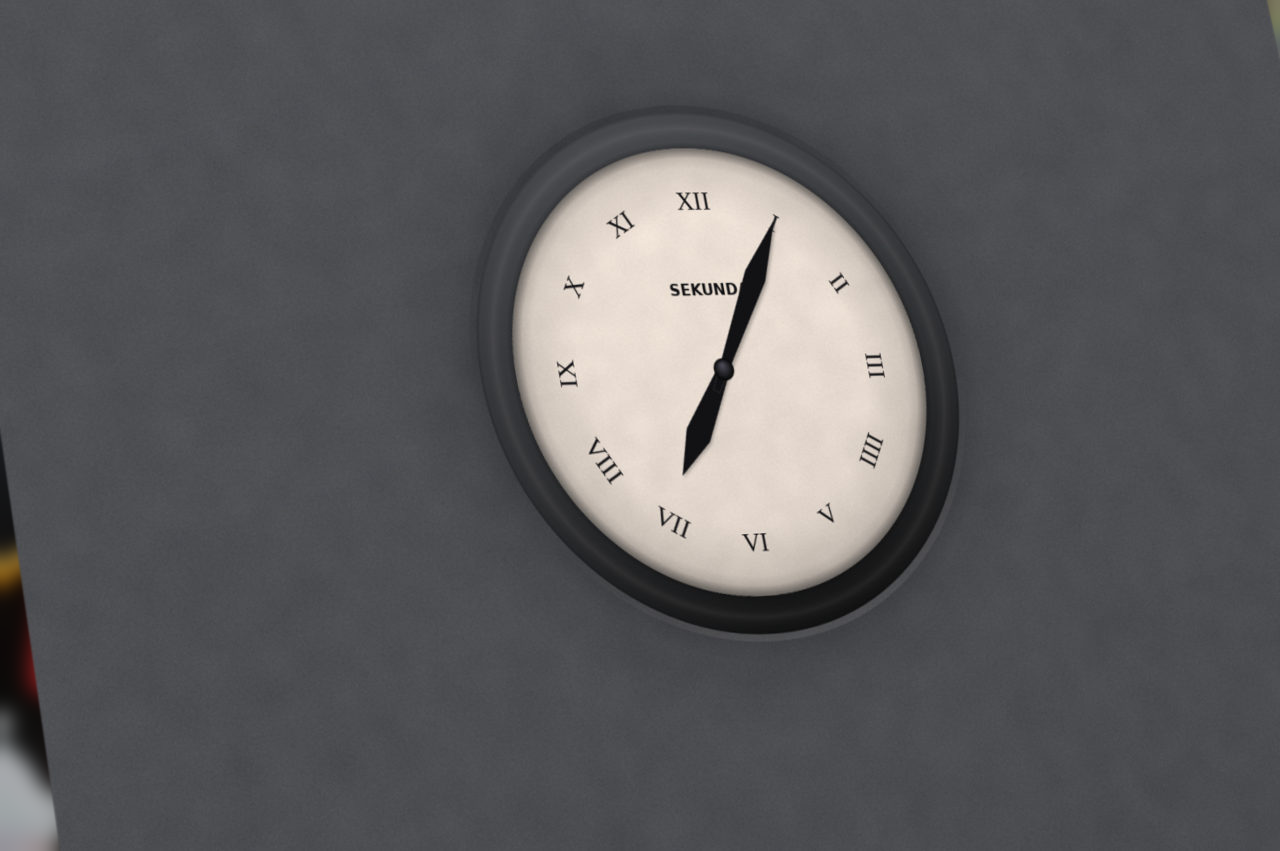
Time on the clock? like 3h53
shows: 7h05
